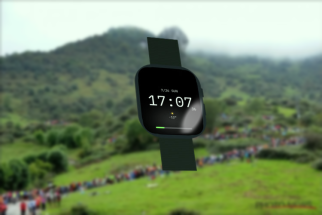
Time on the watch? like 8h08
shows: 17h07
